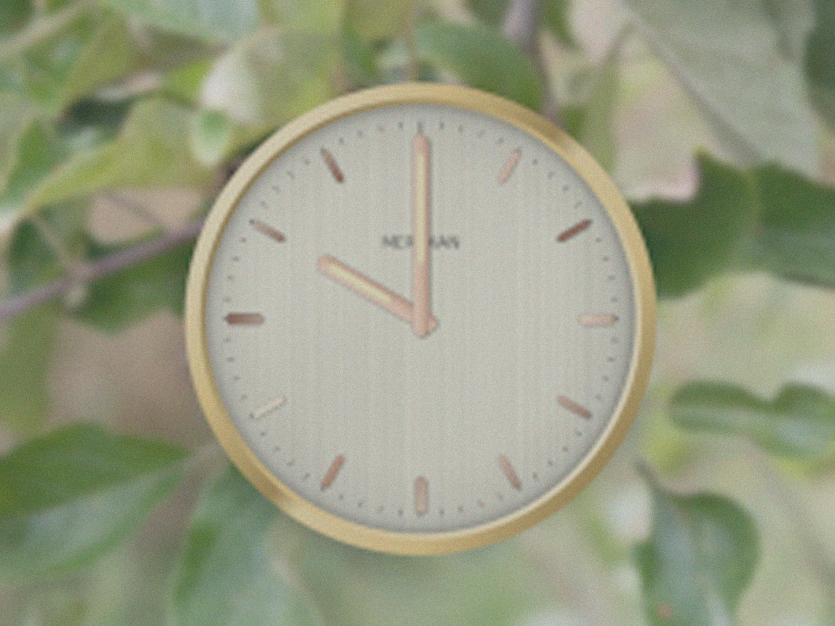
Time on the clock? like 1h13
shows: 10h00
